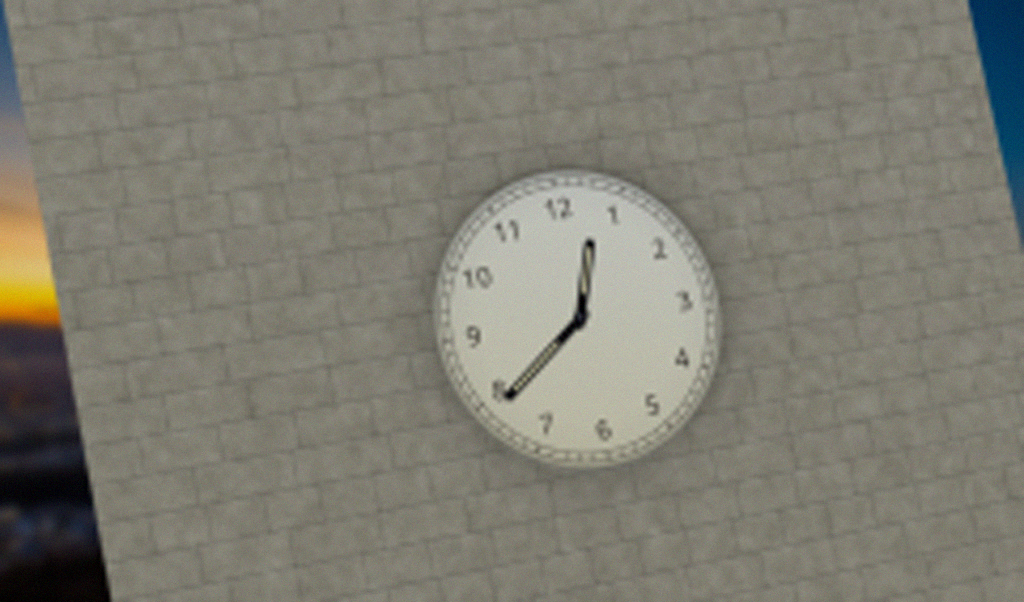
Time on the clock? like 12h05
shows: 12h39
